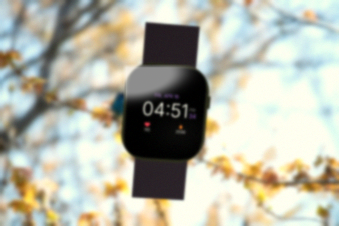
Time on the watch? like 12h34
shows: 4h51
